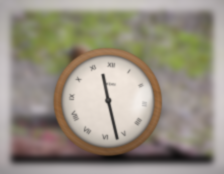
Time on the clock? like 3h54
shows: 11h27
